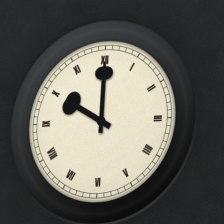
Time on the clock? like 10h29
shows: 10h00
